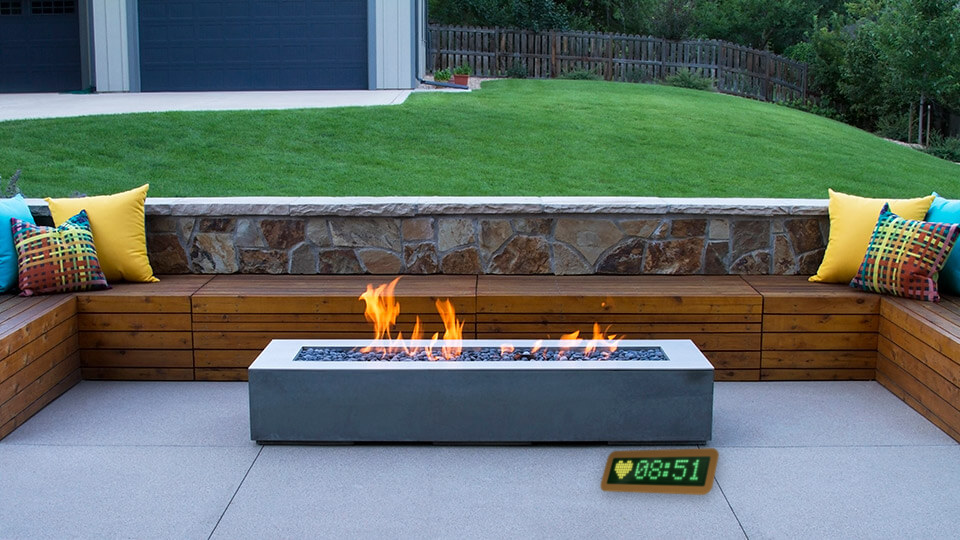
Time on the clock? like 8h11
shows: 8h51
